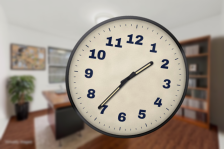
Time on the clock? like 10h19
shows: 1h36
